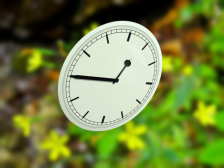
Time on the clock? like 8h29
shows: 12h45
